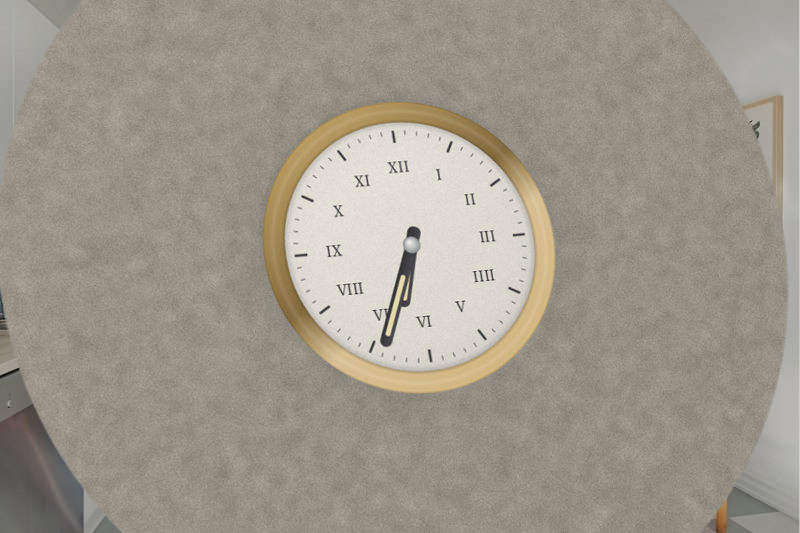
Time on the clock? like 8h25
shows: 6h34
